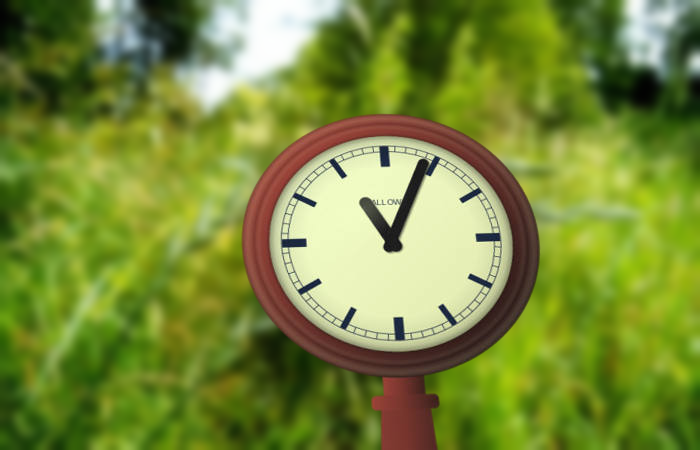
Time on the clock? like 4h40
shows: 11h04
